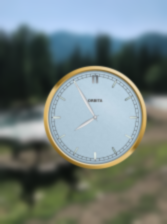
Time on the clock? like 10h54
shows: 7h55
